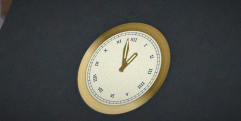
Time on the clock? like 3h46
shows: 12h58
